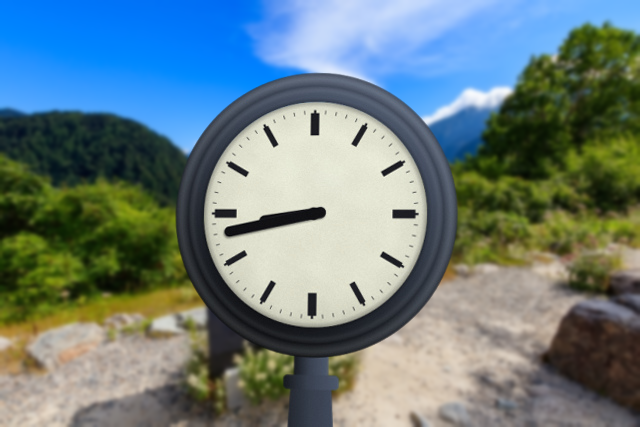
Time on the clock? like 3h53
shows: 8h43
